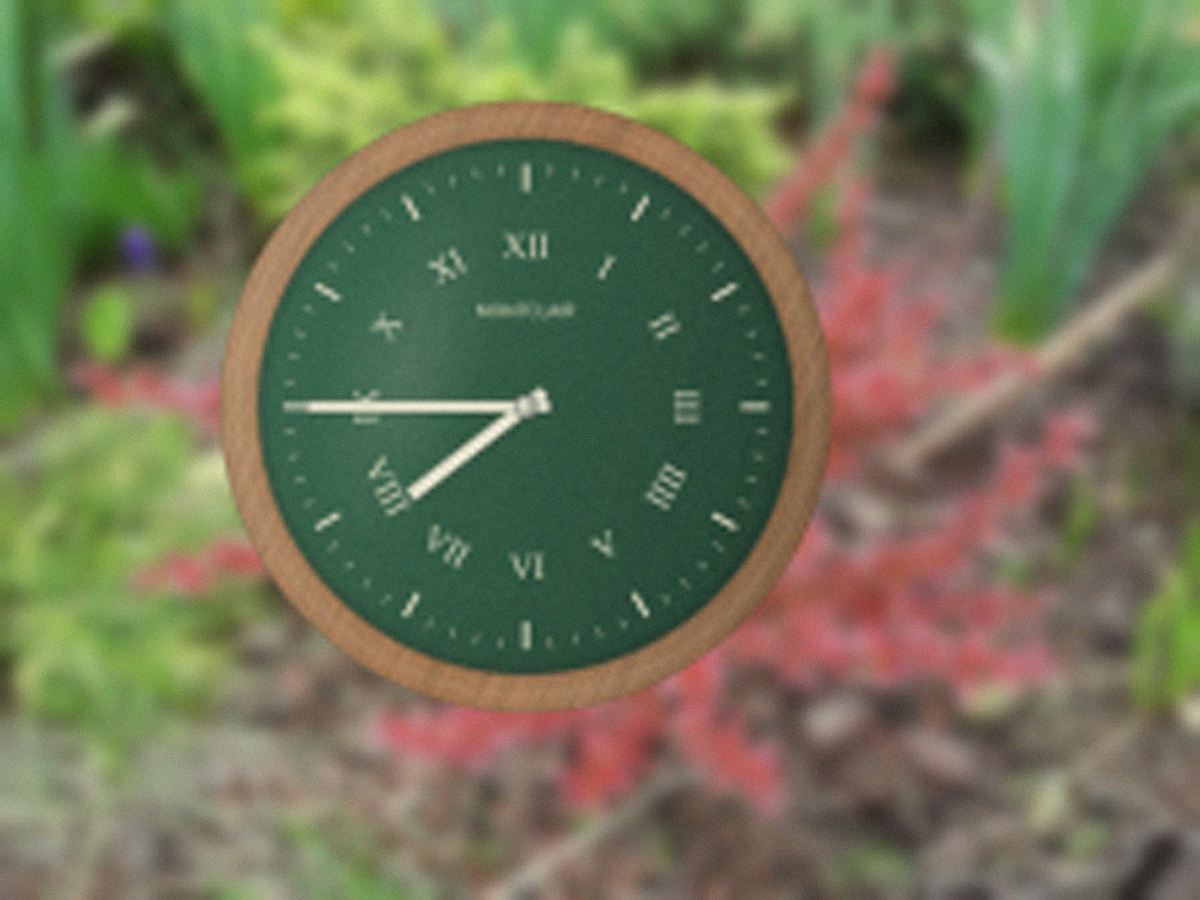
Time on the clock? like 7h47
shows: 7h45
